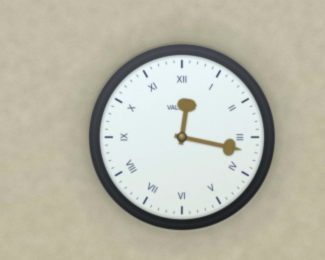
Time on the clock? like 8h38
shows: 12h17
